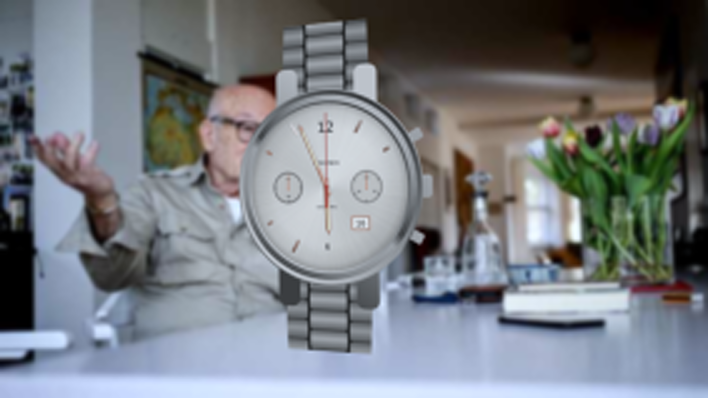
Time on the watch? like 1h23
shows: 5h56
